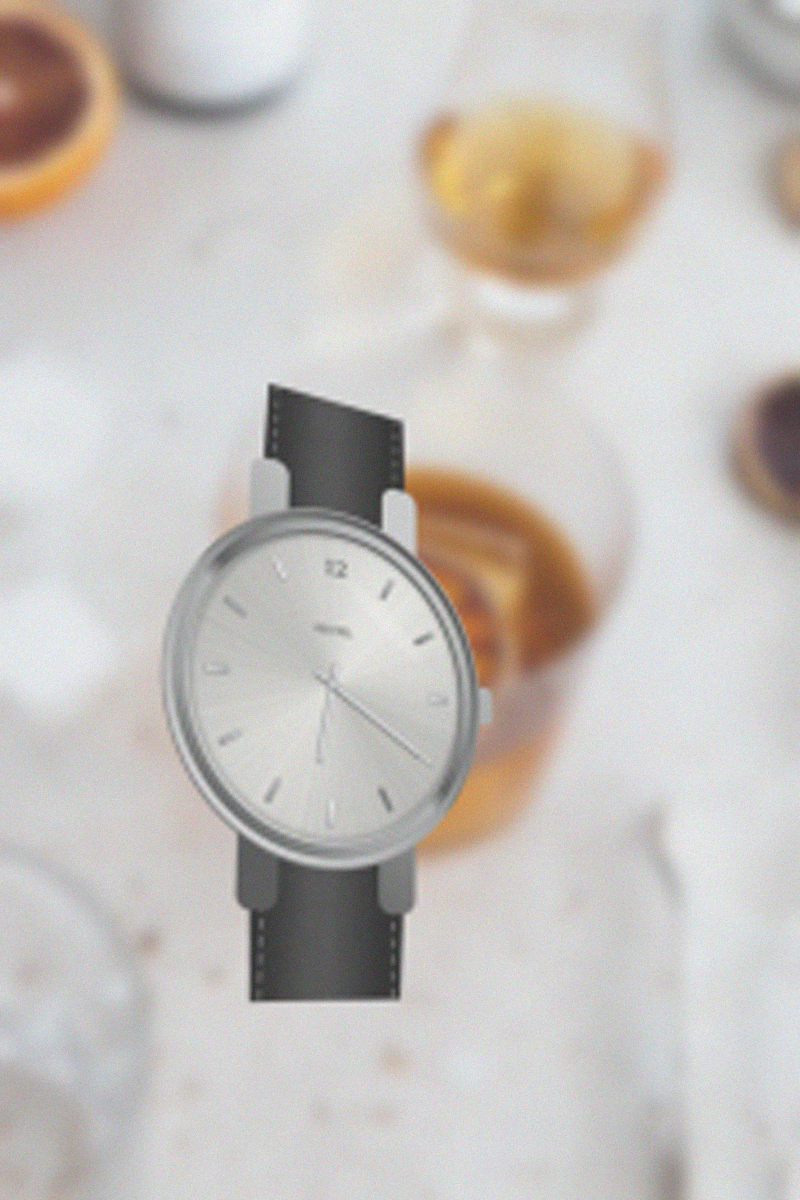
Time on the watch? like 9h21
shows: 6h20
